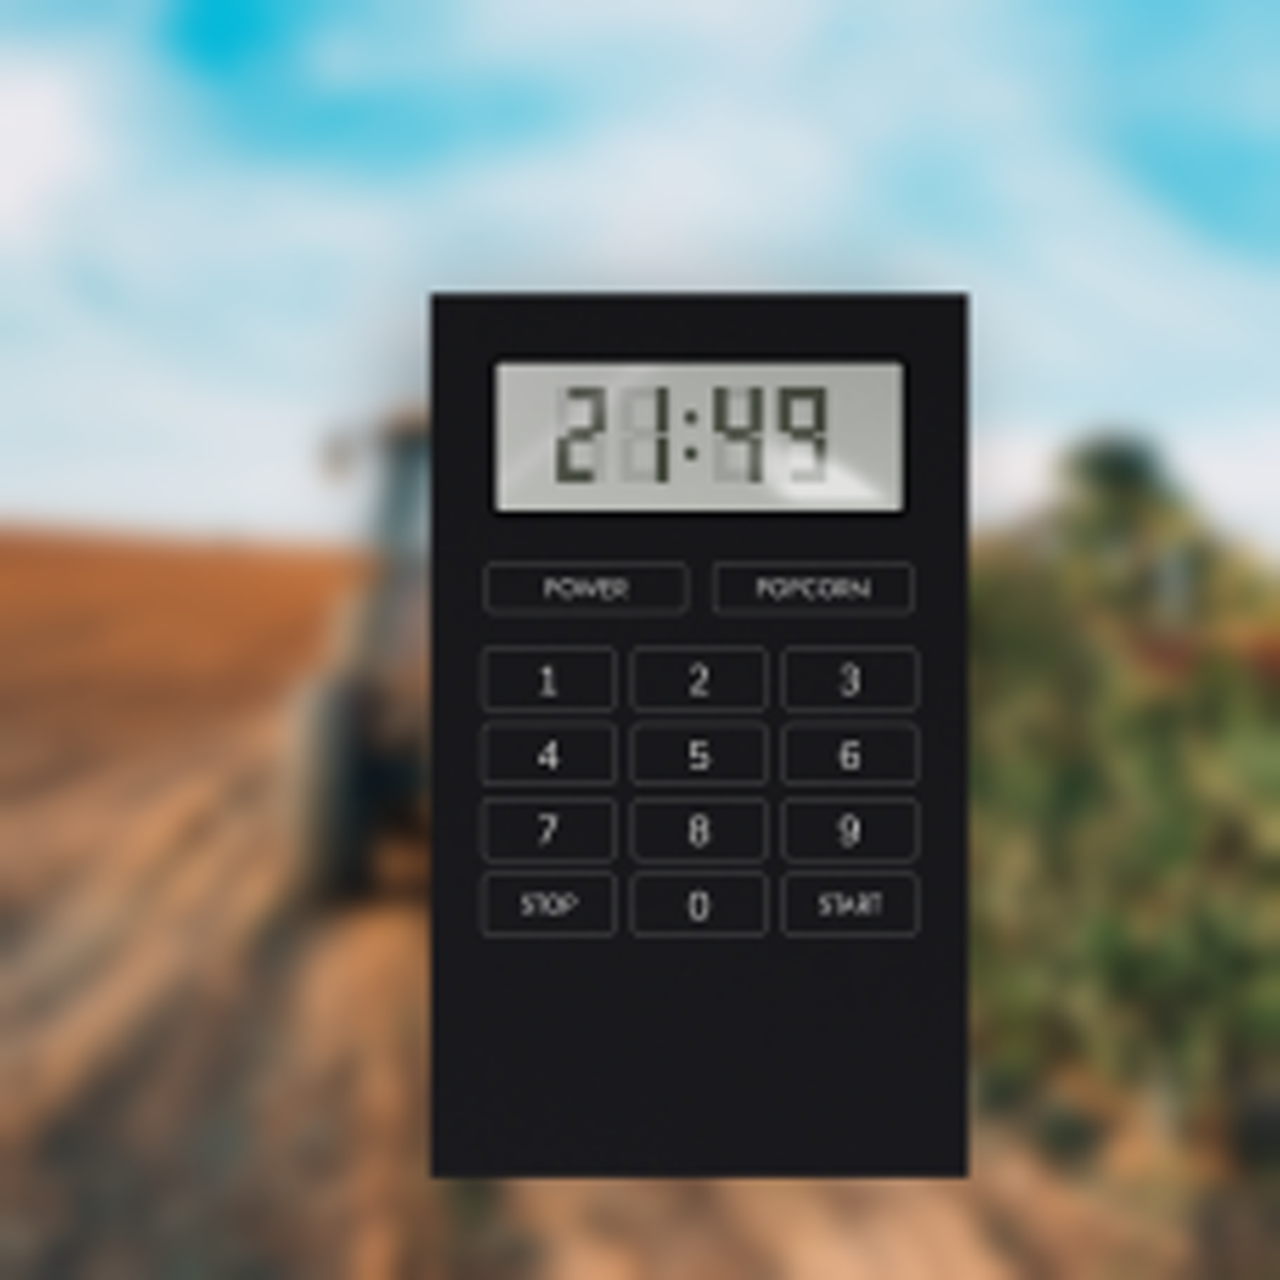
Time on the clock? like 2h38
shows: 21h49
